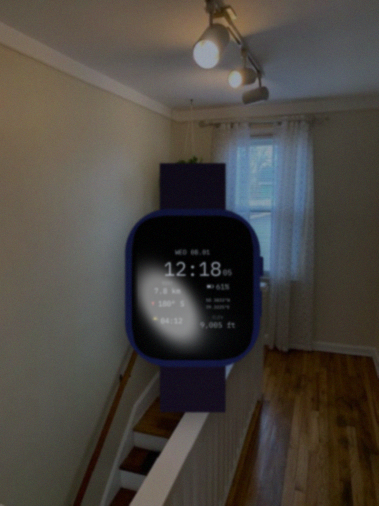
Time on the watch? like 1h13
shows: 12h18
